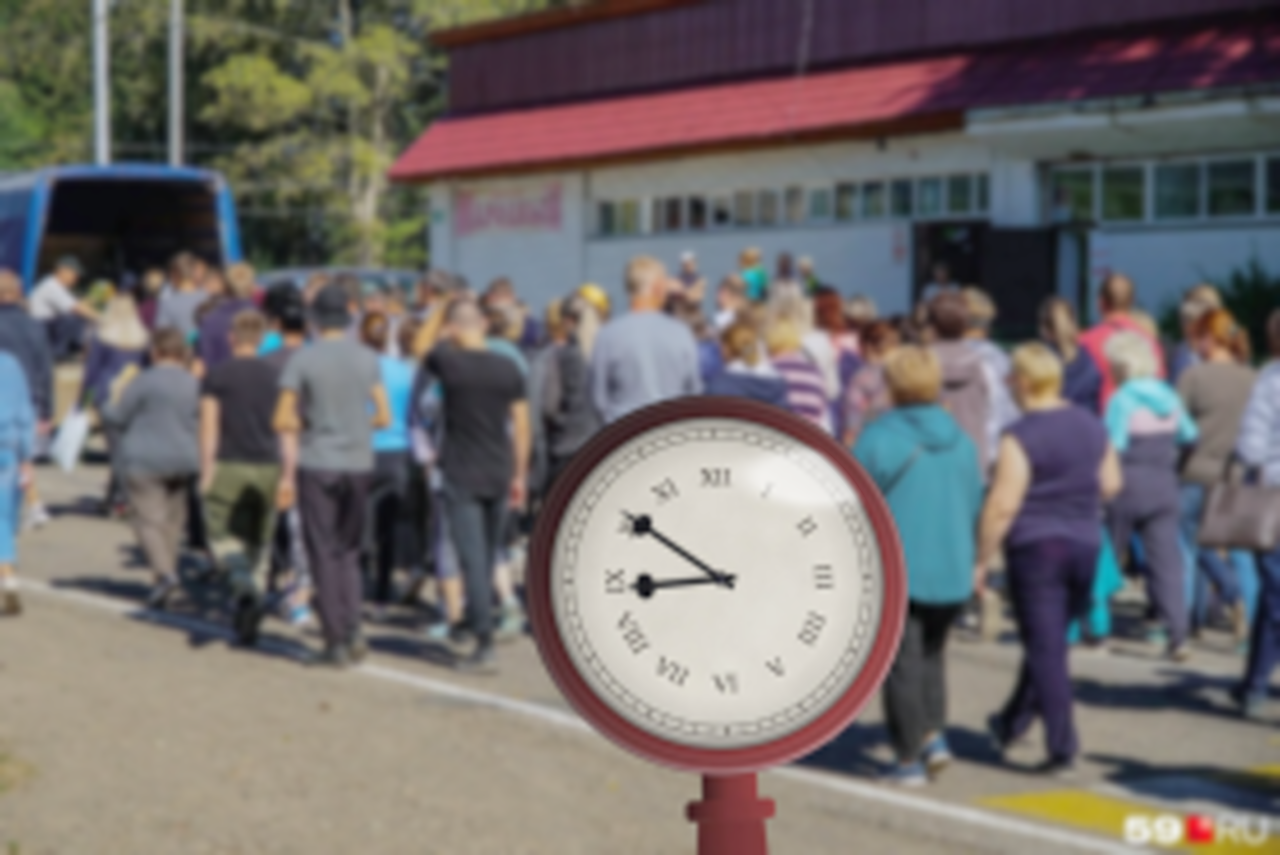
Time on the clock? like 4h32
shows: 8h51
